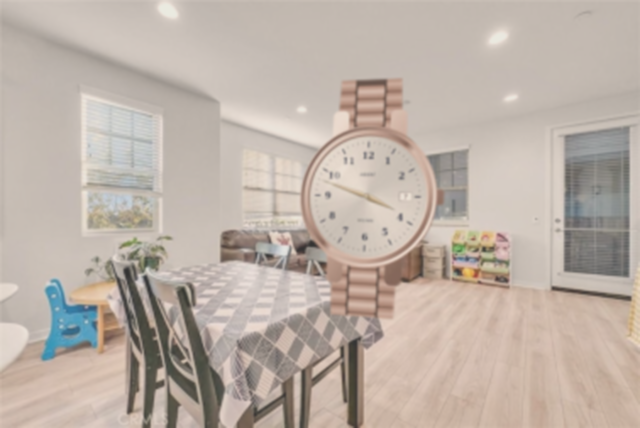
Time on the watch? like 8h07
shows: 3h48
